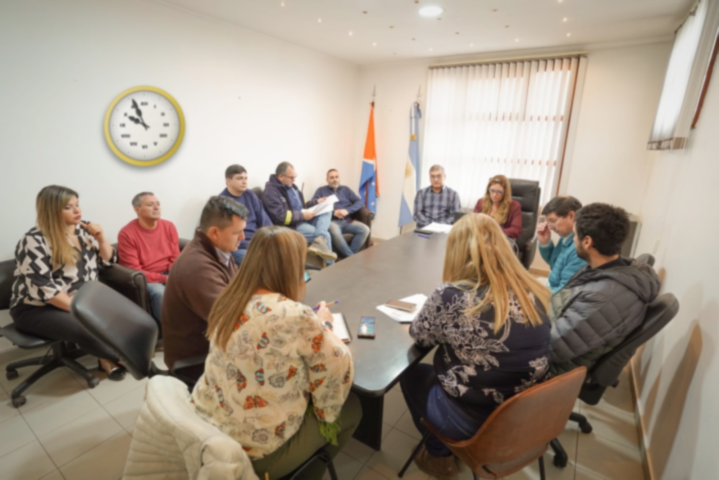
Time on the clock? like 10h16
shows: 9h56
